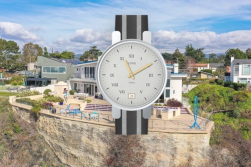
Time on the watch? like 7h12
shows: 11h10
